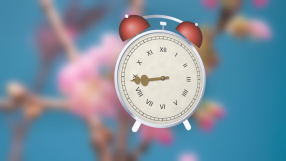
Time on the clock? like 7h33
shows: 8h44
